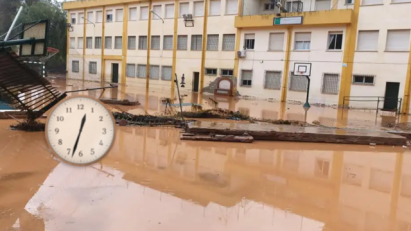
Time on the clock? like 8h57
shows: 12h33
